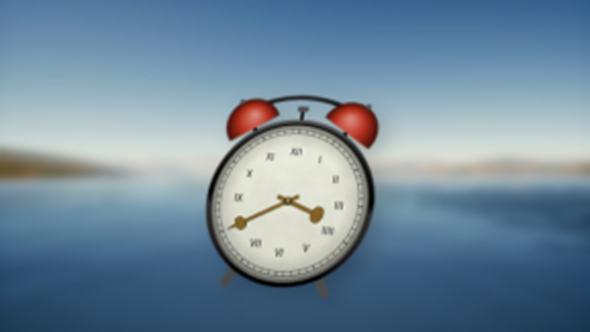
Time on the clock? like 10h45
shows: 3h40
